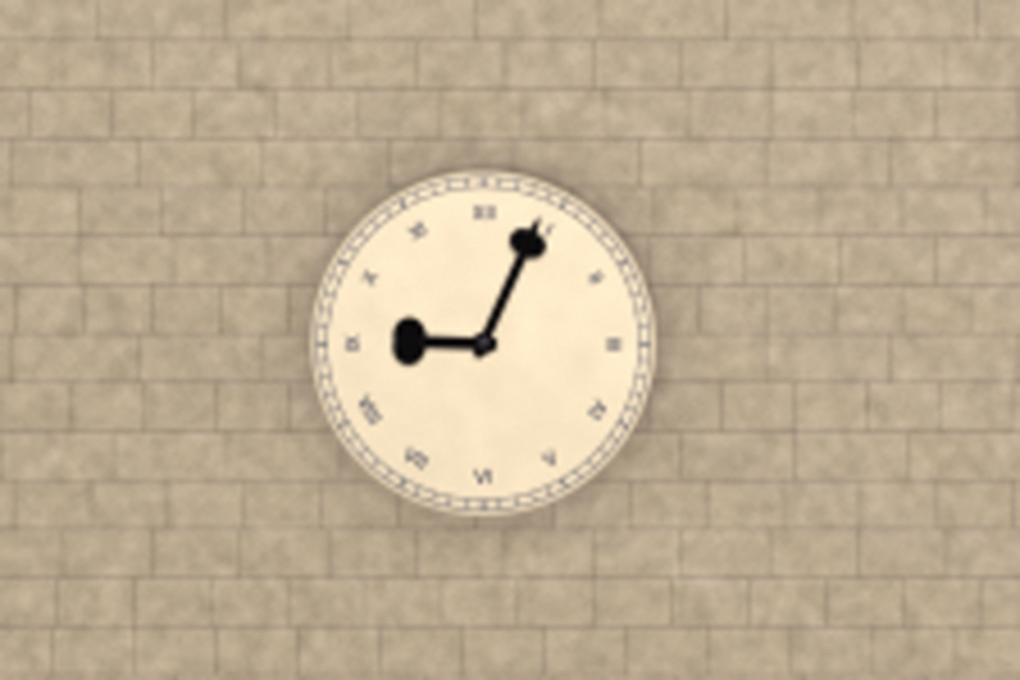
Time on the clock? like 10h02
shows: 9h04
